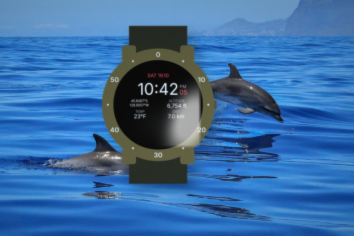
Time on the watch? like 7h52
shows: 10h42
